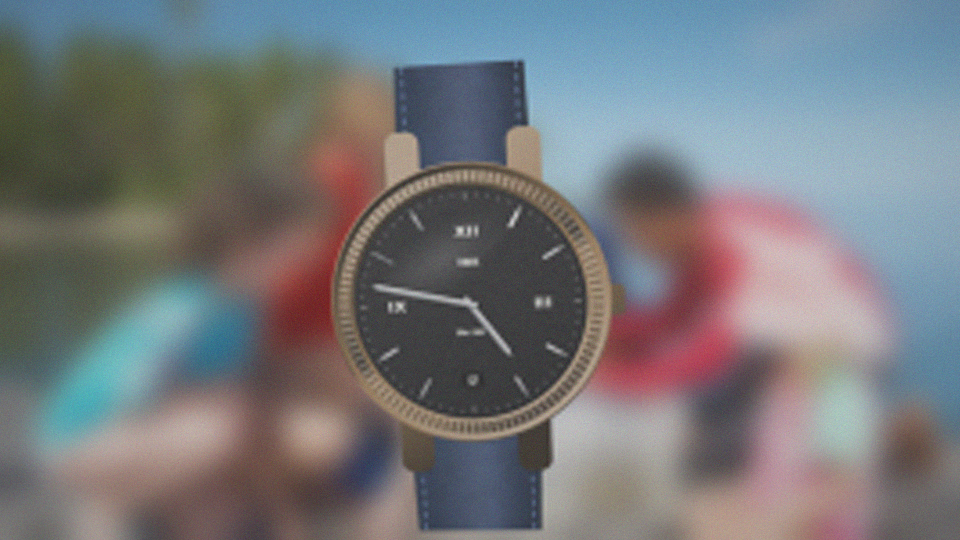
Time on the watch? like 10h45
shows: 4h47
